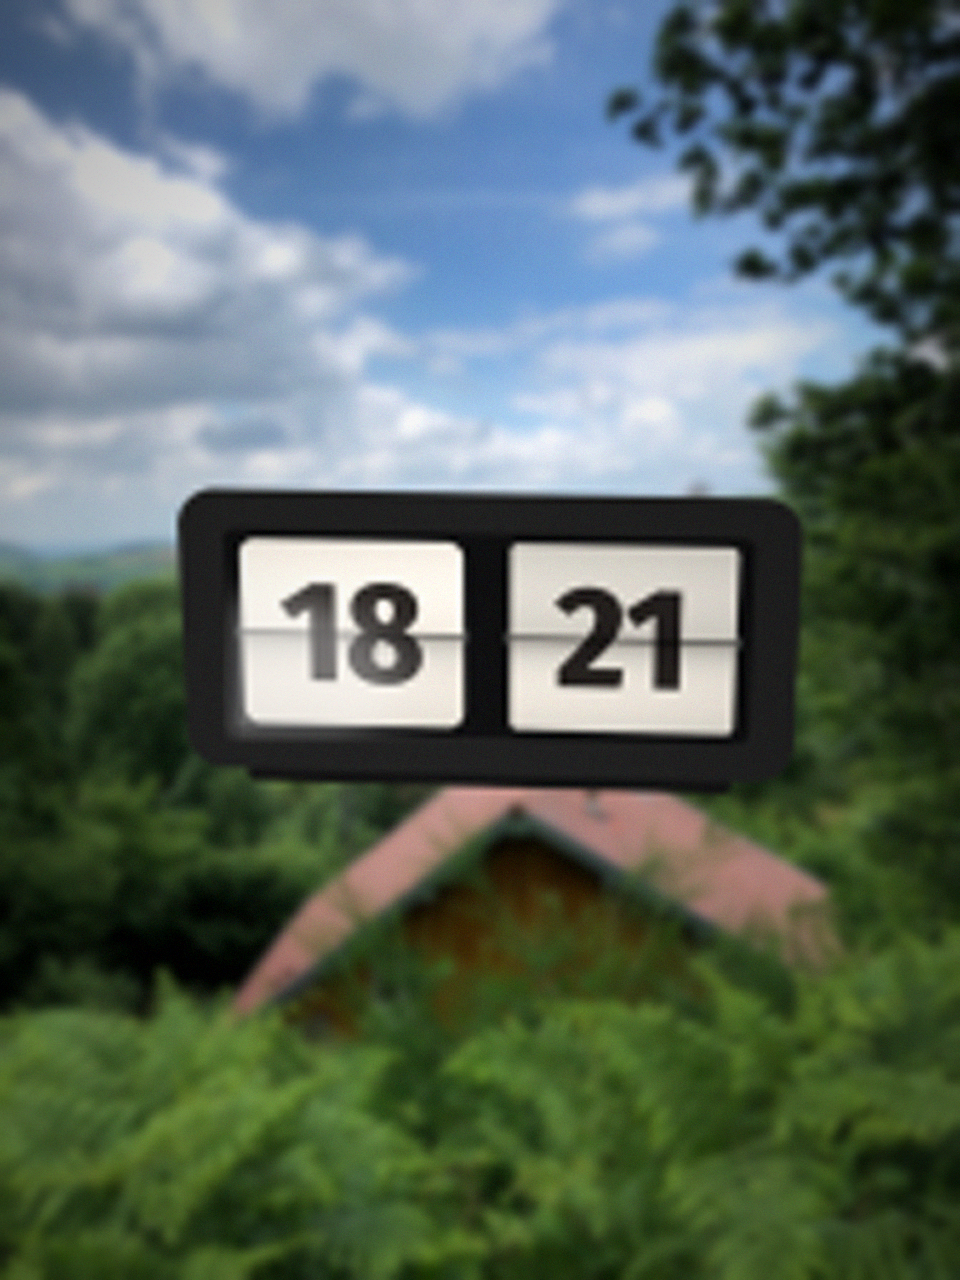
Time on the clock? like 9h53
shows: 18h21
